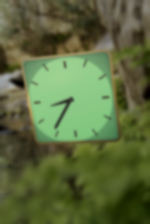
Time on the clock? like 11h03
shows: 8h36
